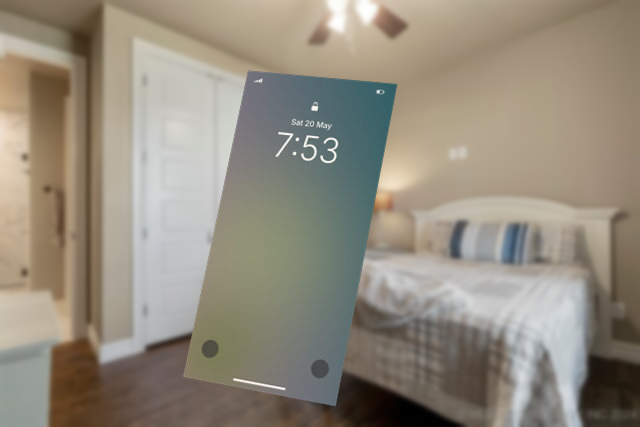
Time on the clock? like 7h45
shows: 7h53
